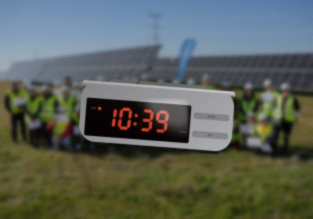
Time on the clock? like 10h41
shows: 10h39
